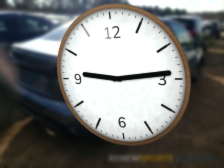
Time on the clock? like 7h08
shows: 9h14
